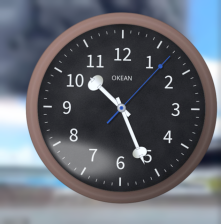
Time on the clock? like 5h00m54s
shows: 10h26m07s
